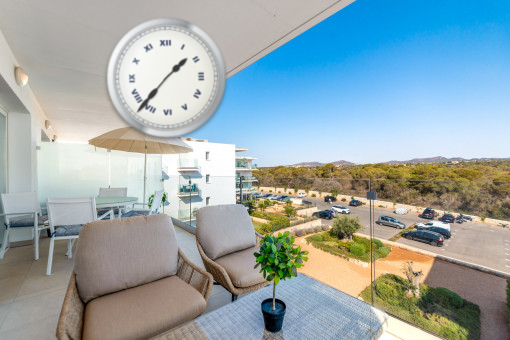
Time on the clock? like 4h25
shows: 1h37
